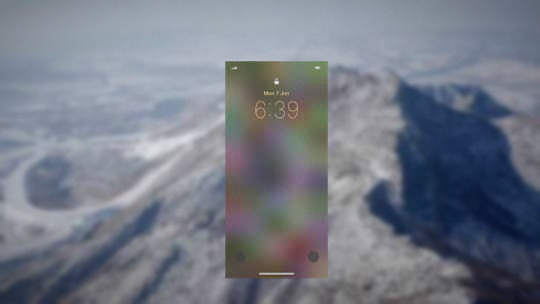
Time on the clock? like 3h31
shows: 6h39
